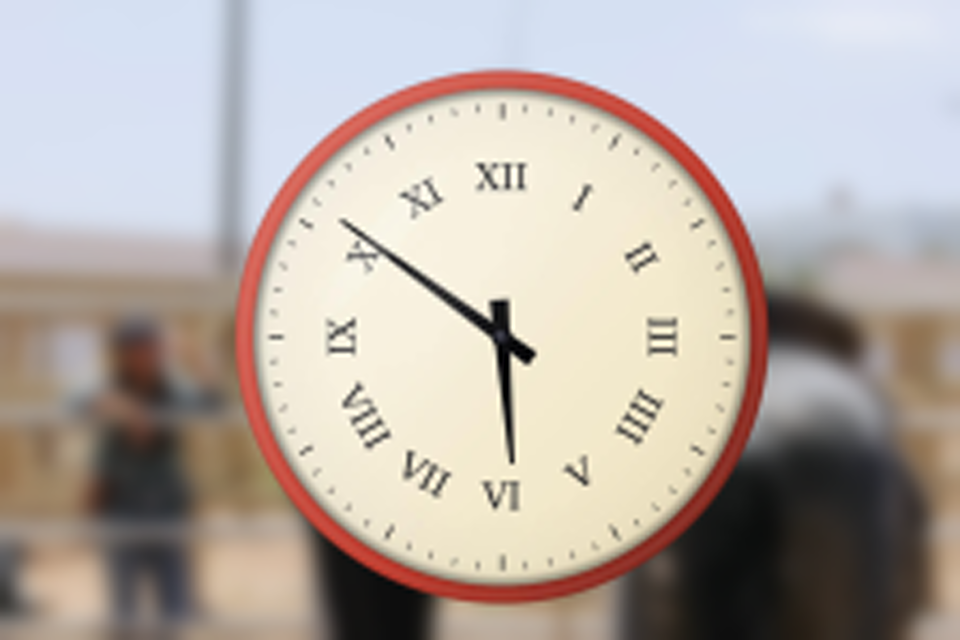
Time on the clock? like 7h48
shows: 5h51
